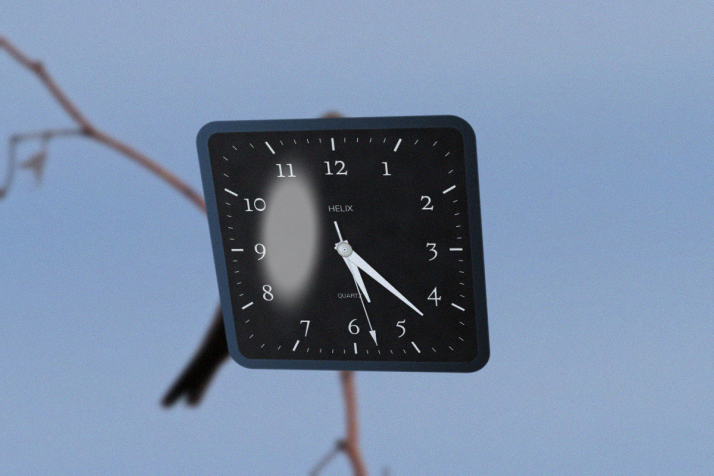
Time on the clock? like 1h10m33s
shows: 5h22m28s
